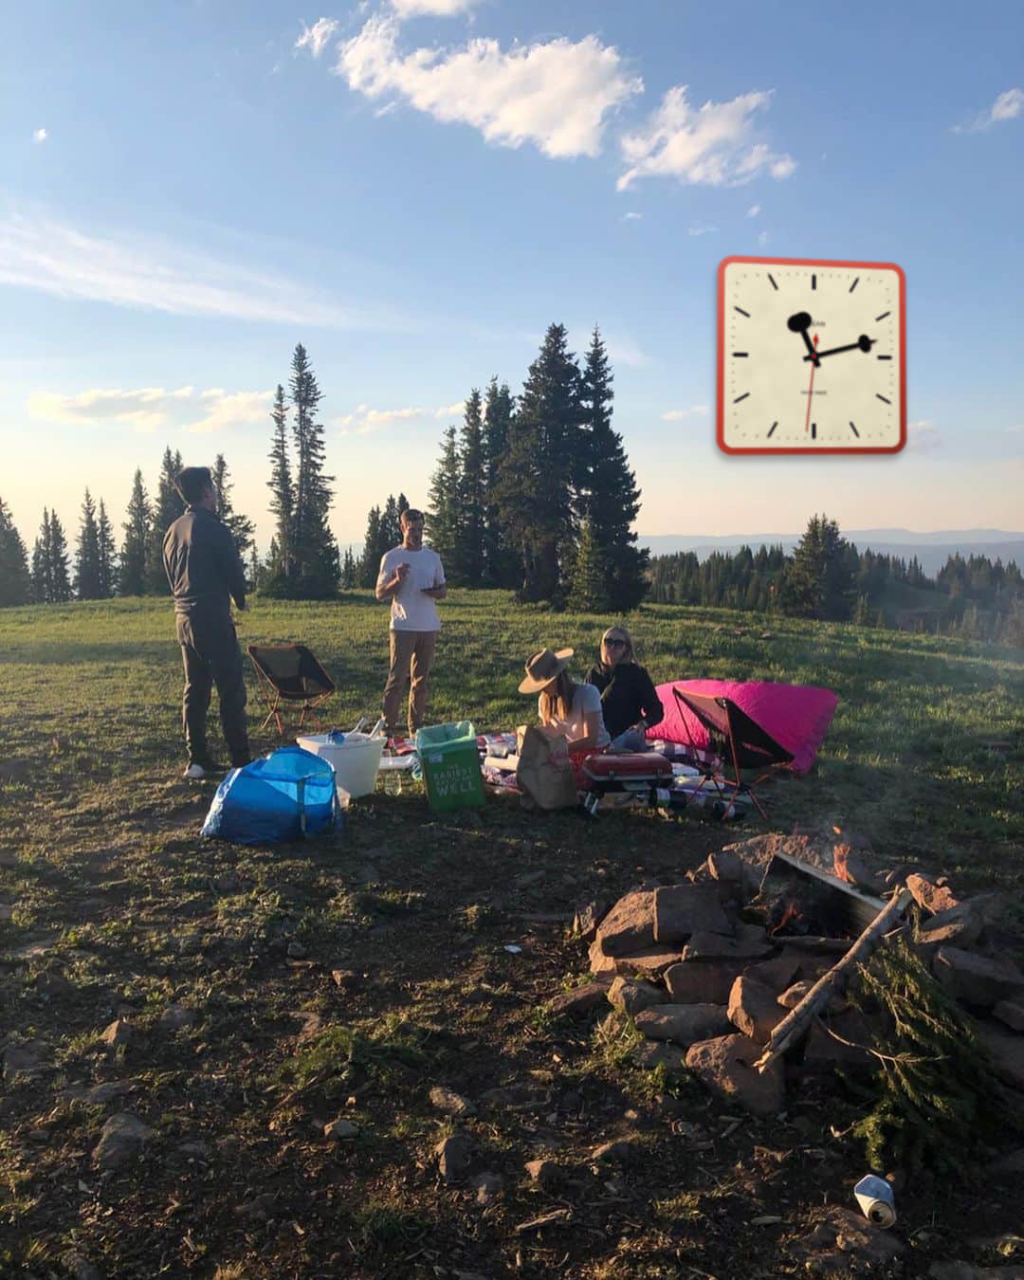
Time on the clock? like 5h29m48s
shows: 11h12m31s
